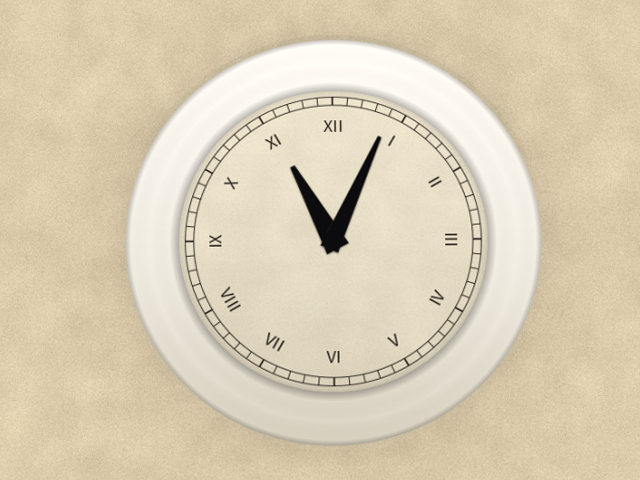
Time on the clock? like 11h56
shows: 11h04
